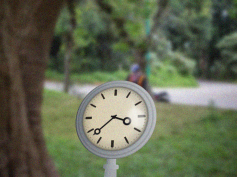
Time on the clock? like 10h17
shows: 3h38
